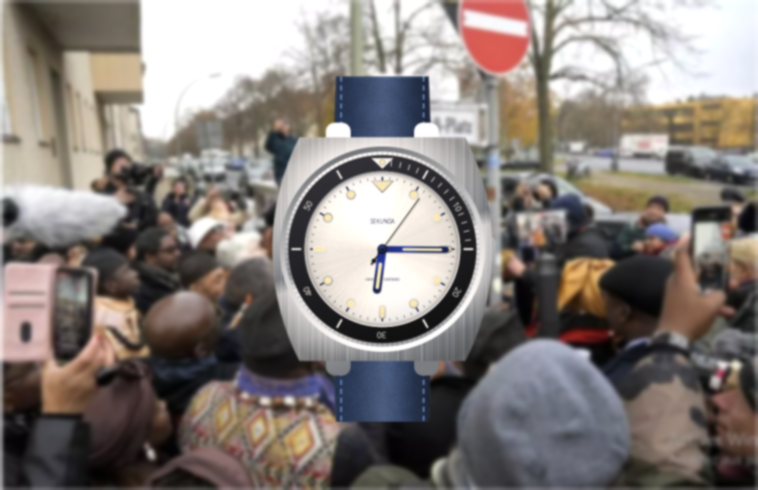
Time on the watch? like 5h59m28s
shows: 6h15m06s
